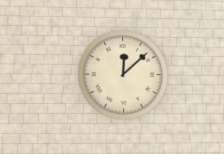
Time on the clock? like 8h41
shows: 12h08
